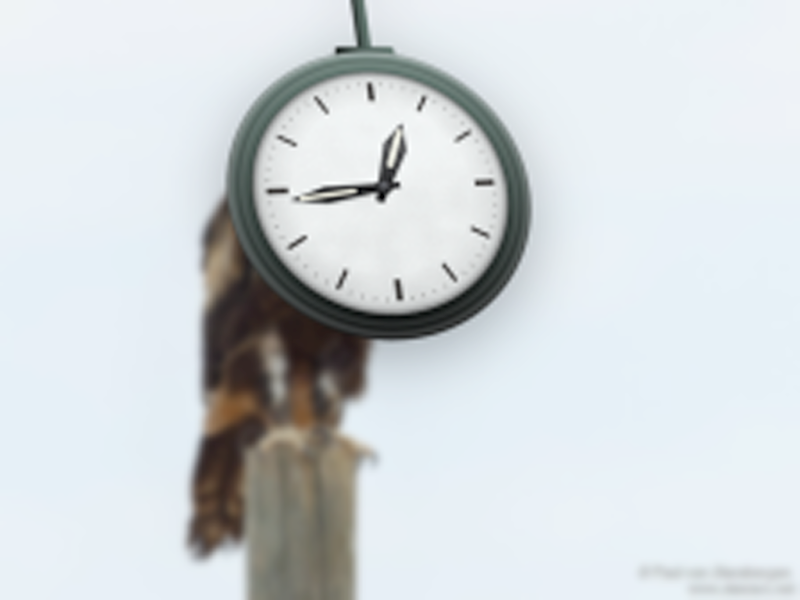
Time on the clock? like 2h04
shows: 12h44
